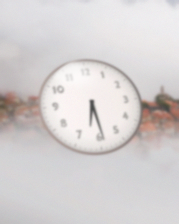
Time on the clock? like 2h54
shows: 6h29
